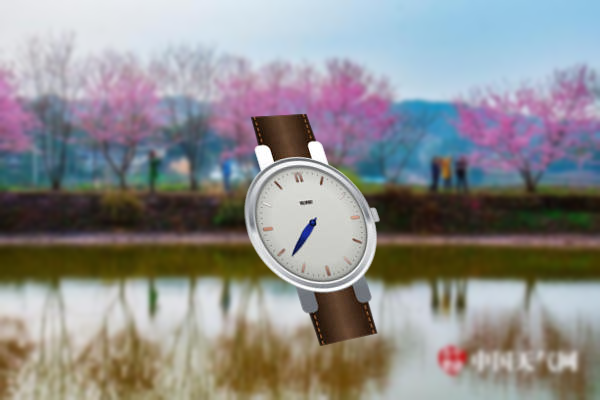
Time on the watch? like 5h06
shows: 7h38
